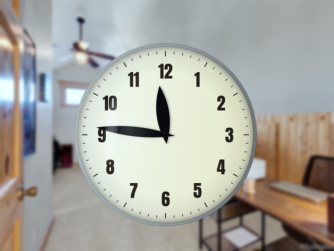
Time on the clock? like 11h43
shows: 11h46
